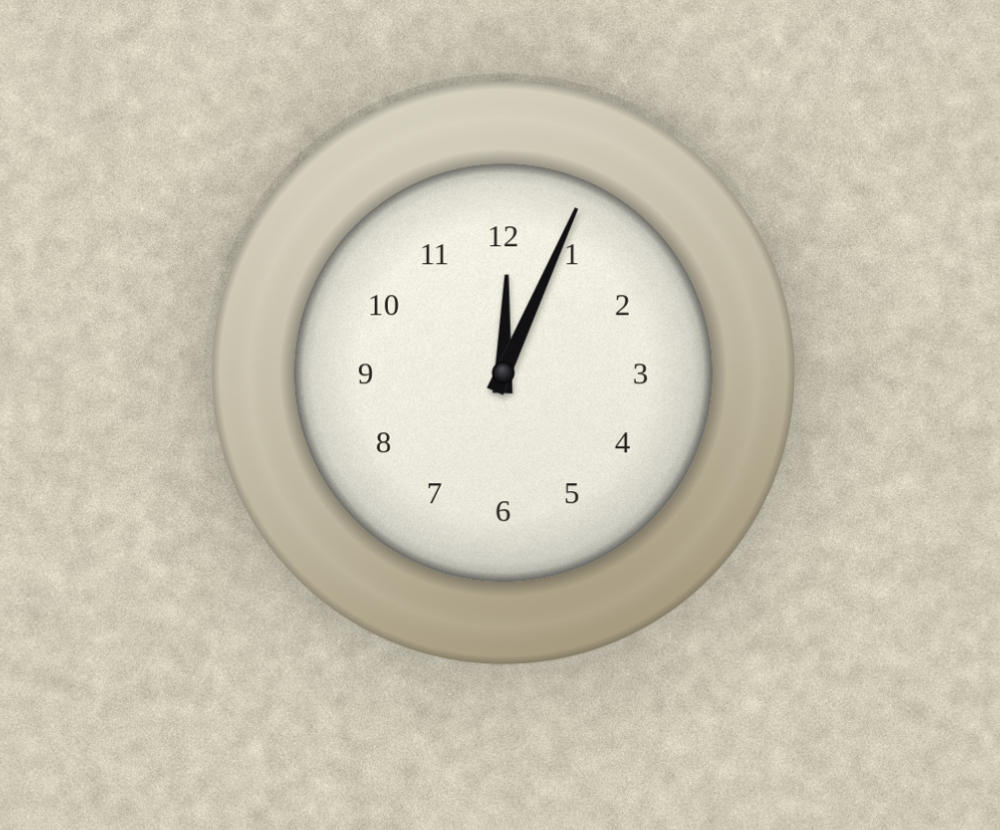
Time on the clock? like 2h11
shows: 12h04
